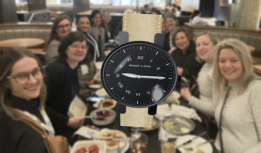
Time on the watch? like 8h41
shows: 9h15
